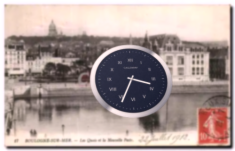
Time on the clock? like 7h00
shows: 3h34
